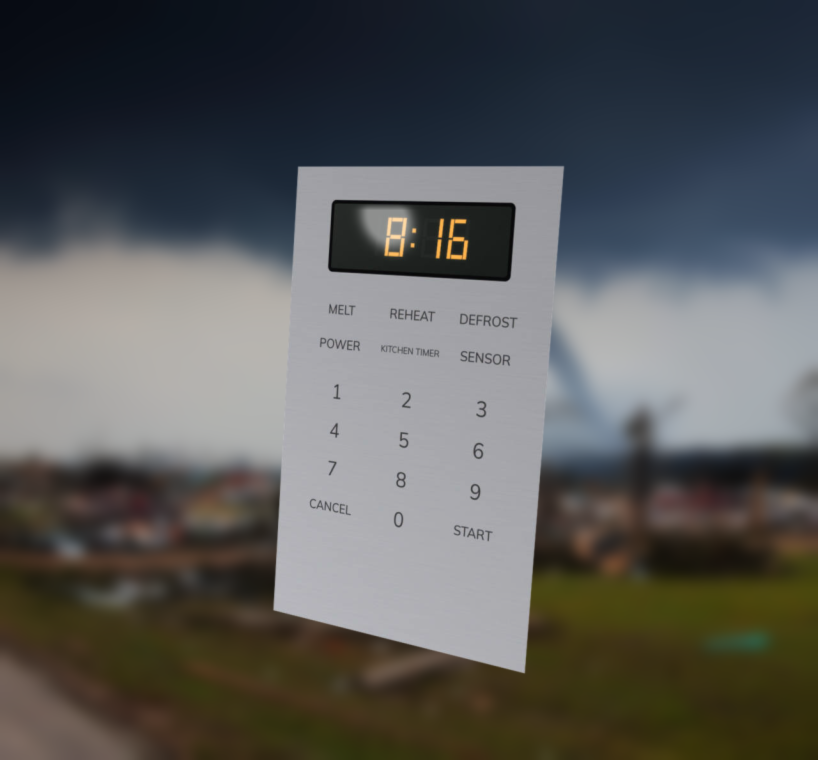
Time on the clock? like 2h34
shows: 8h16
